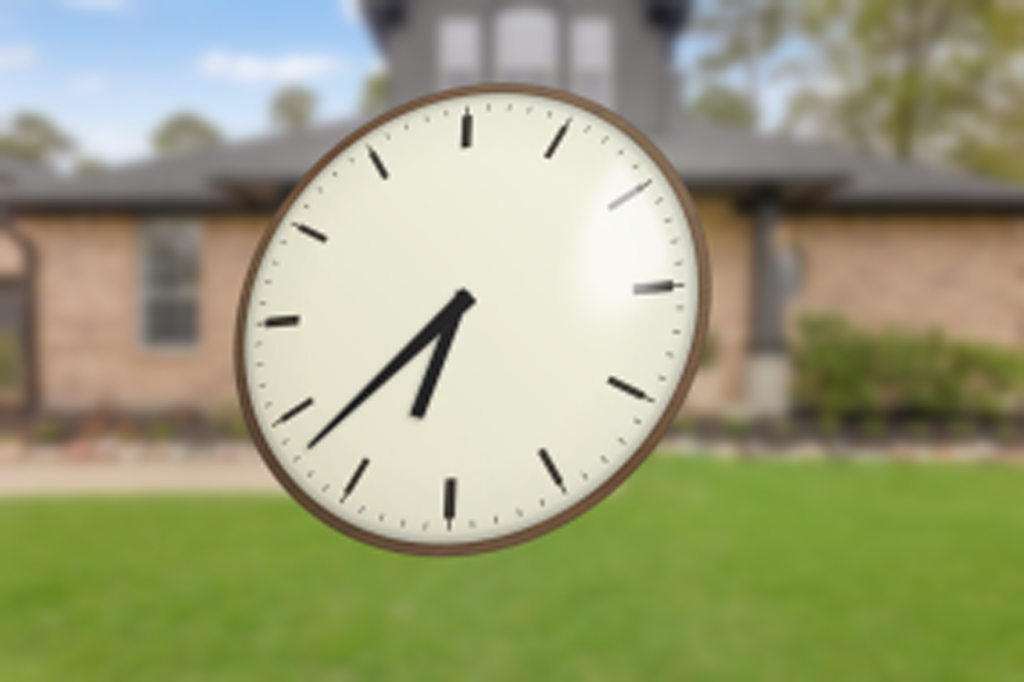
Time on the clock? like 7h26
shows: 6h38
